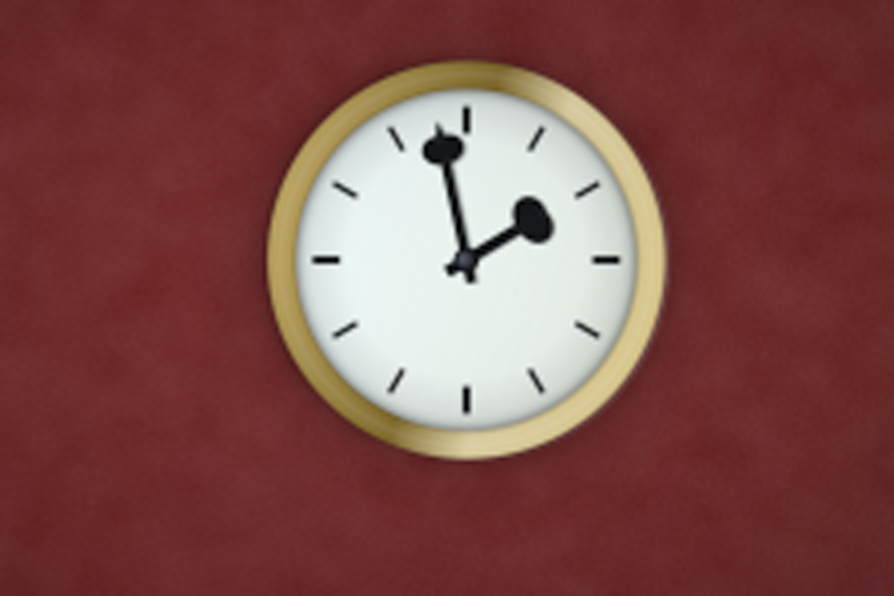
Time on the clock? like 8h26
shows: 1h58
